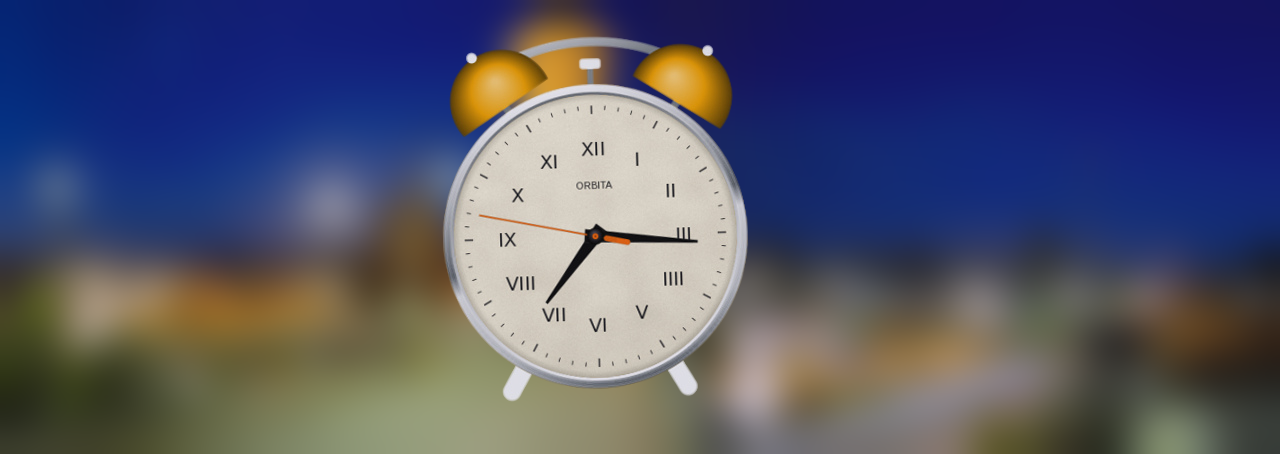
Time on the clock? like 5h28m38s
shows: 7h15m47s
